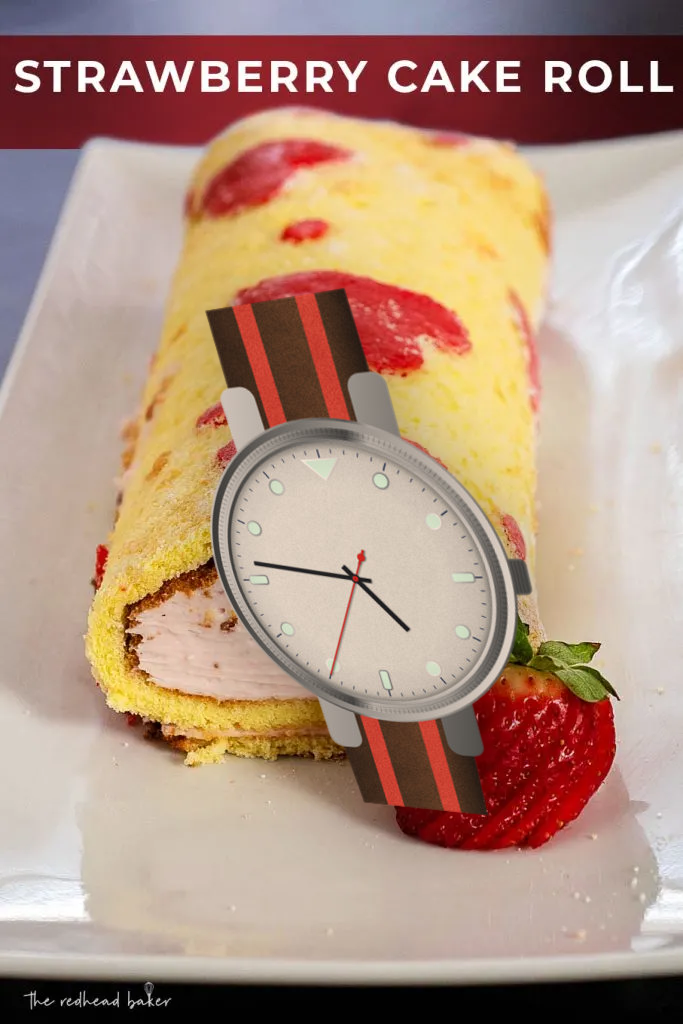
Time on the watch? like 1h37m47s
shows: 4h46m35s
